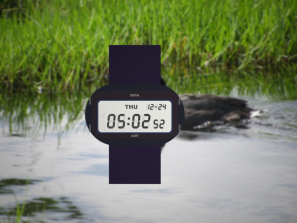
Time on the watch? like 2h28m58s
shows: 5h02m52s
